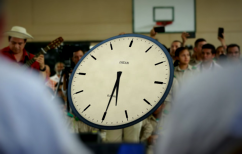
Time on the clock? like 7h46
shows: 5h30
